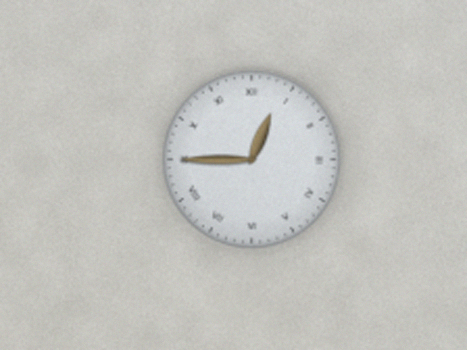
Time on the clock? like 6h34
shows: 12h45
